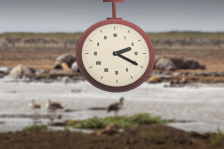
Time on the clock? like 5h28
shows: 2h20
